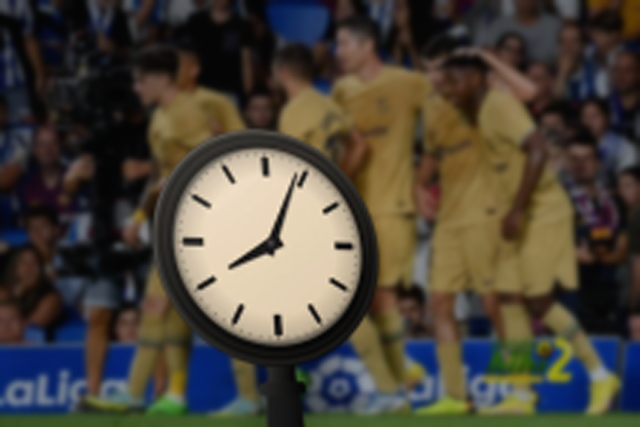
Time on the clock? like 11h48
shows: 8h04
